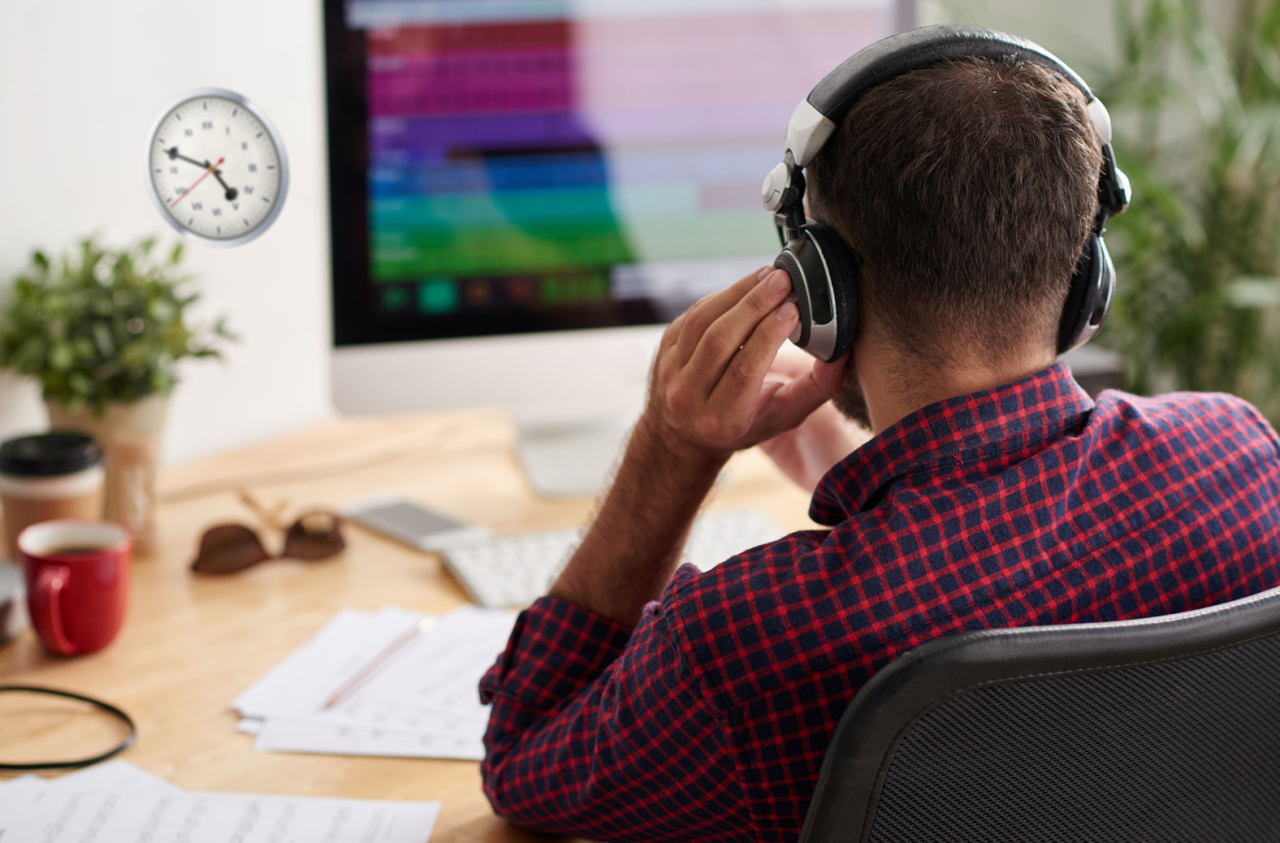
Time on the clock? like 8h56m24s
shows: 4h48m39s
